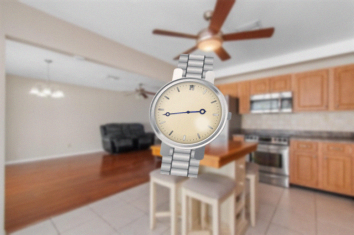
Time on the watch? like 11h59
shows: 2h43
